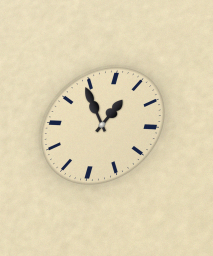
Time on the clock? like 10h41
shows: 12h54
